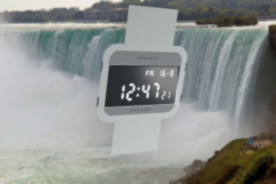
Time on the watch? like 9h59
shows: 12h47
